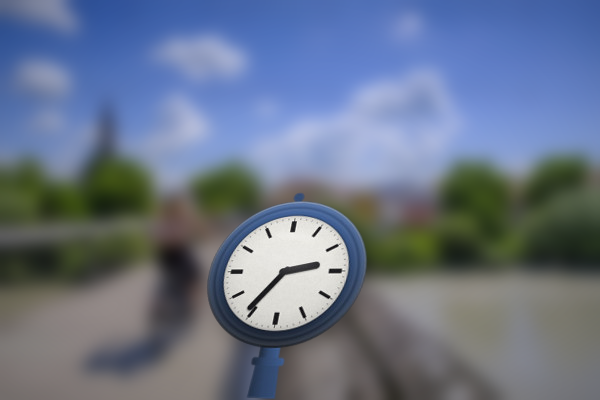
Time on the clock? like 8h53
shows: 2h36
